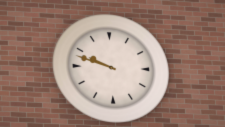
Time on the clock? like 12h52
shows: 9h48
